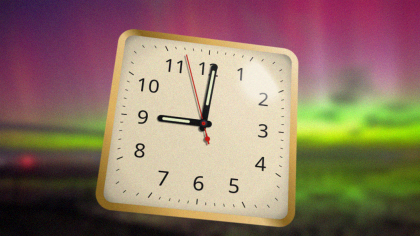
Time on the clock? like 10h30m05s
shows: 9h00m57s
